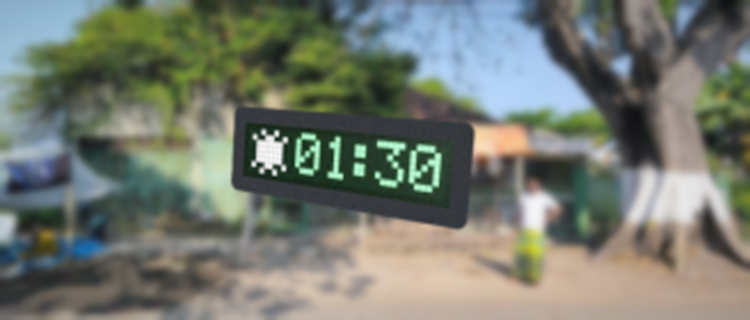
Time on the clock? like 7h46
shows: 1h30
